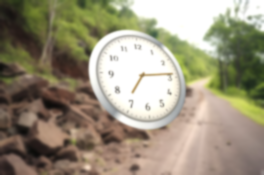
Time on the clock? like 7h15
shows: 7h14
